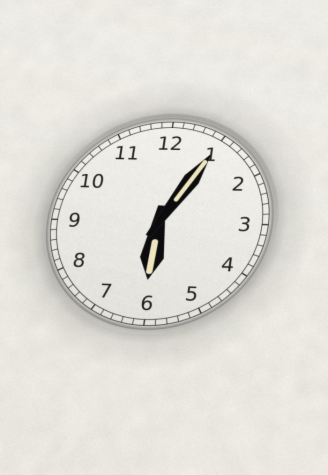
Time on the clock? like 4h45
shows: 6h05
